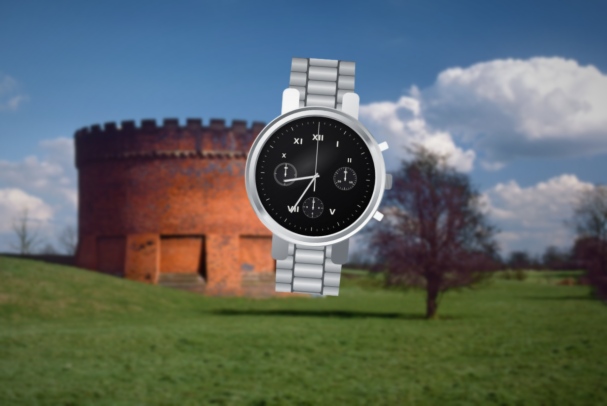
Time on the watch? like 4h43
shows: 8h35
